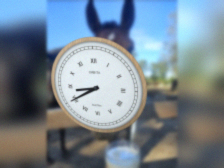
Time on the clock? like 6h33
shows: 8h40
